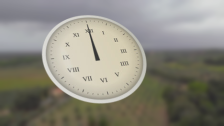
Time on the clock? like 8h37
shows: 12h00
